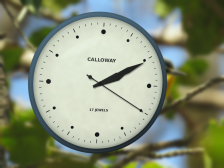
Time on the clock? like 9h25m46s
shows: 2h10m20s
